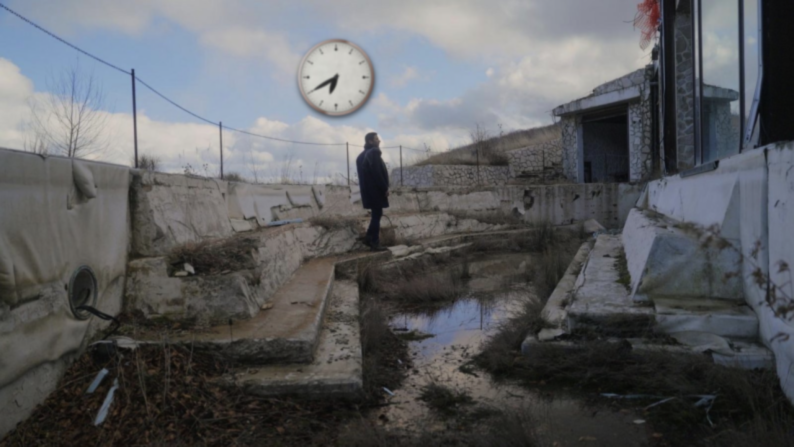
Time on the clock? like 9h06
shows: 6h40
